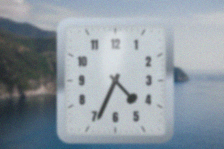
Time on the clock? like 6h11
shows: 4h34
